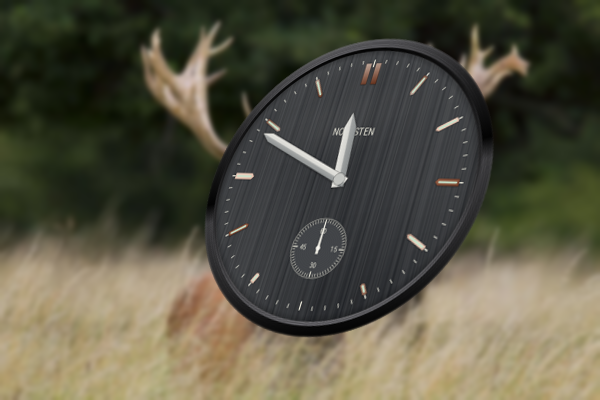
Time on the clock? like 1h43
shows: 11h49
